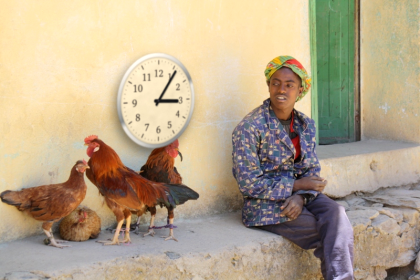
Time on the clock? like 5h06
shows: 3h06
